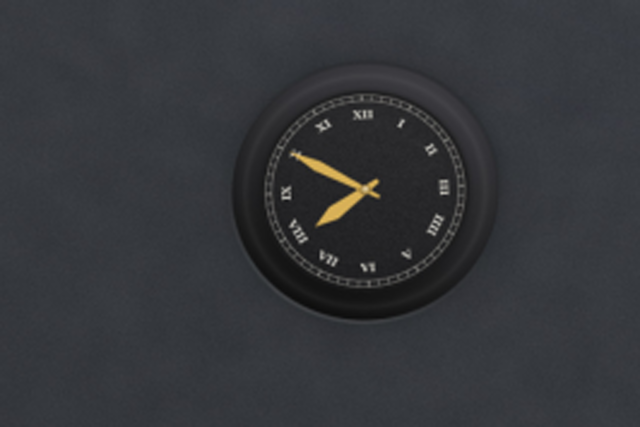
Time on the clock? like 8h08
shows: 7h50
